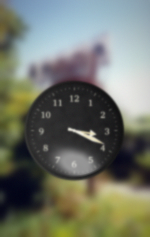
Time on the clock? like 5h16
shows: 3h19
